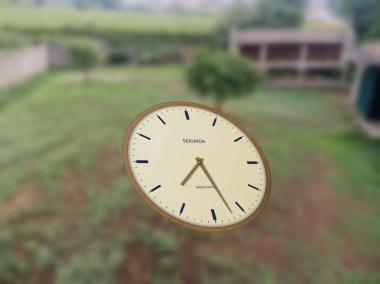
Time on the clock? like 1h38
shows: 7h27
